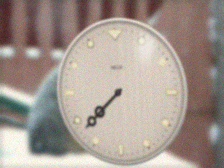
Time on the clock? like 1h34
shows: 7h38
